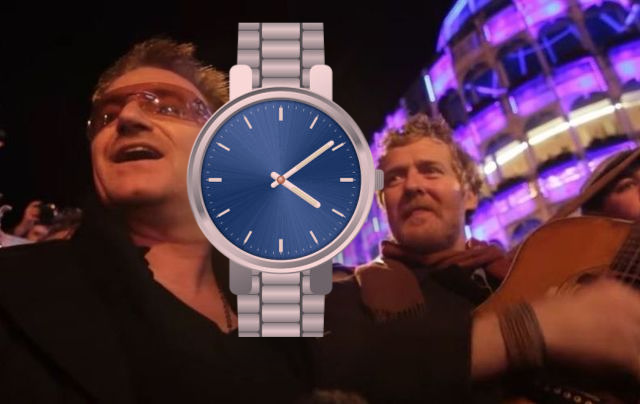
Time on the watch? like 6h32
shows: 4h09
